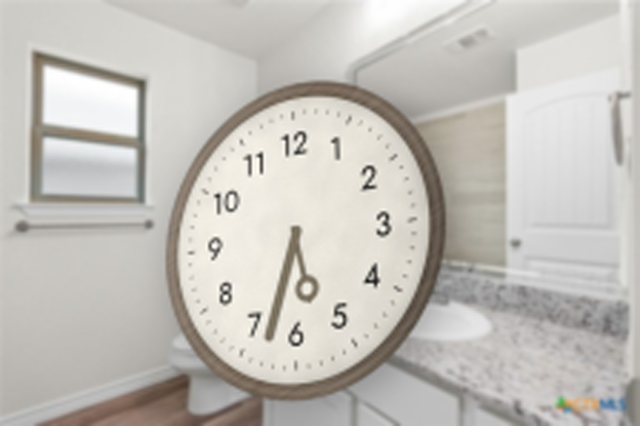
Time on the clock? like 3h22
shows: 5h33
